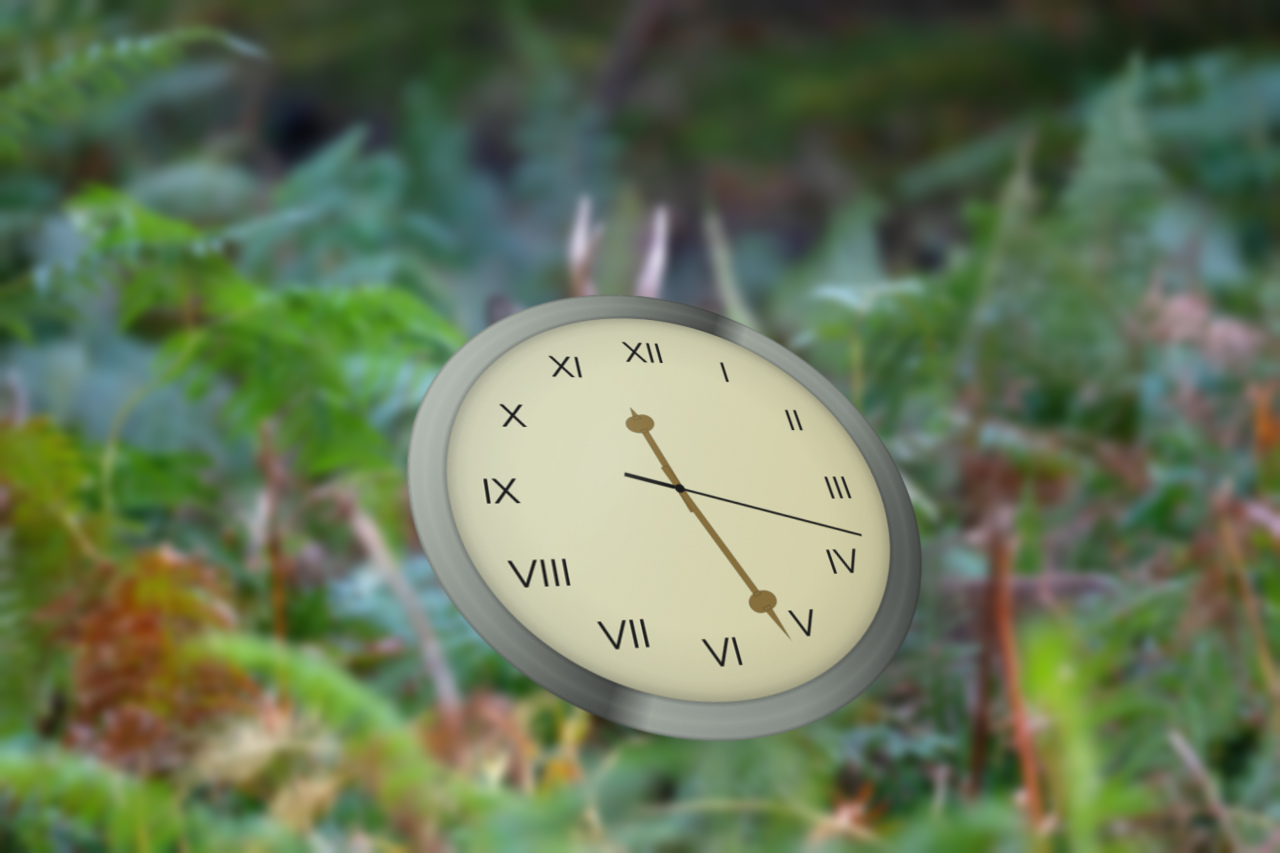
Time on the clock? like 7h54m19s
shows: 11h26m18s
